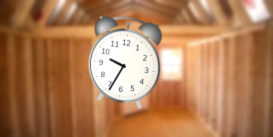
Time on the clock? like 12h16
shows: 9h34
